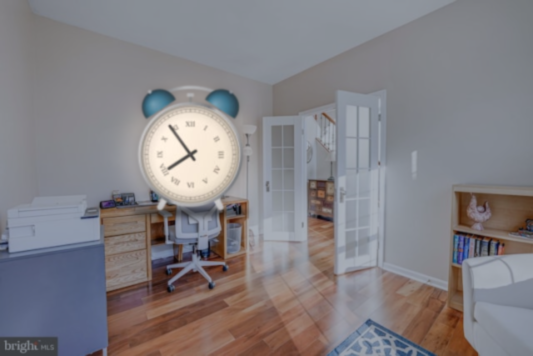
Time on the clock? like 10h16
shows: 7h54
